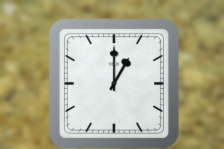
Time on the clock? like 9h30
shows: 1h00
